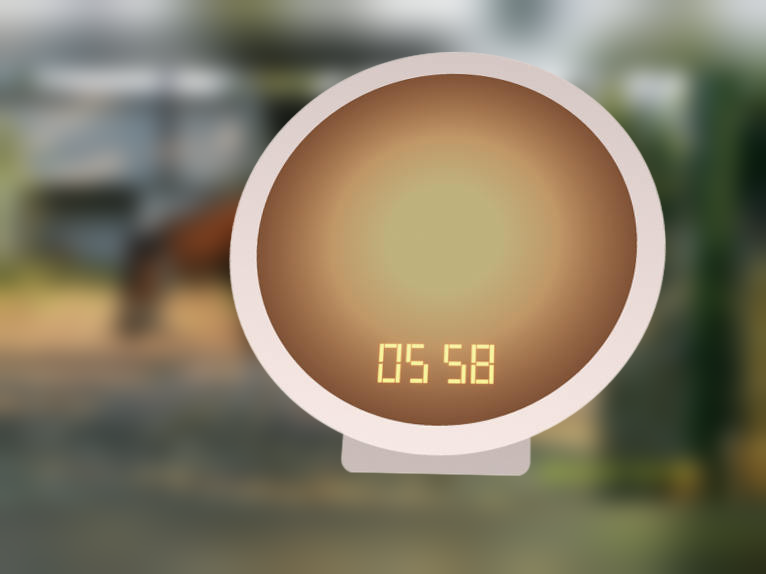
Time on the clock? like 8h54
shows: 5h58
